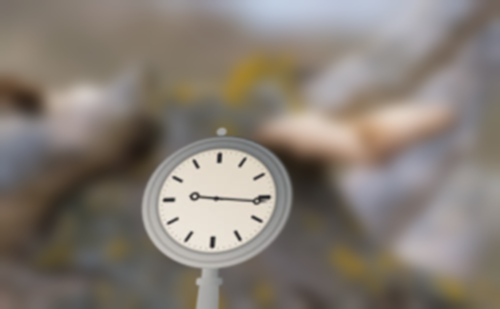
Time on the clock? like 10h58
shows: 9h16
